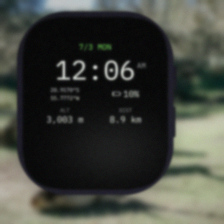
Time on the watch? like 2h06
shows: 12h06
